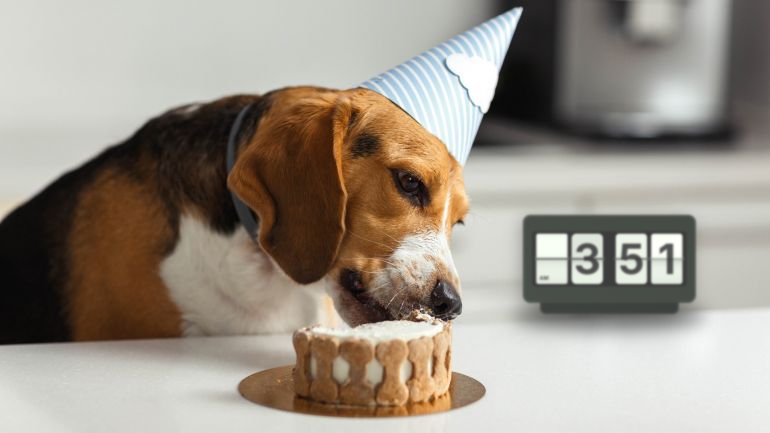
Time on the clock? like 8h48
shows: 3h51
